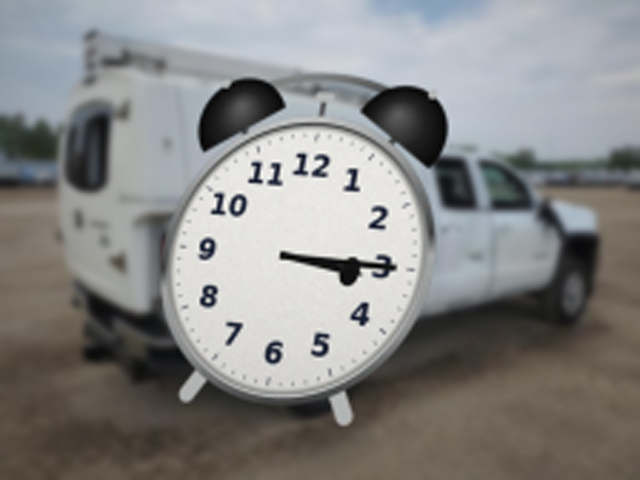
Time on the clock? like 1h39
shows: 3h15
